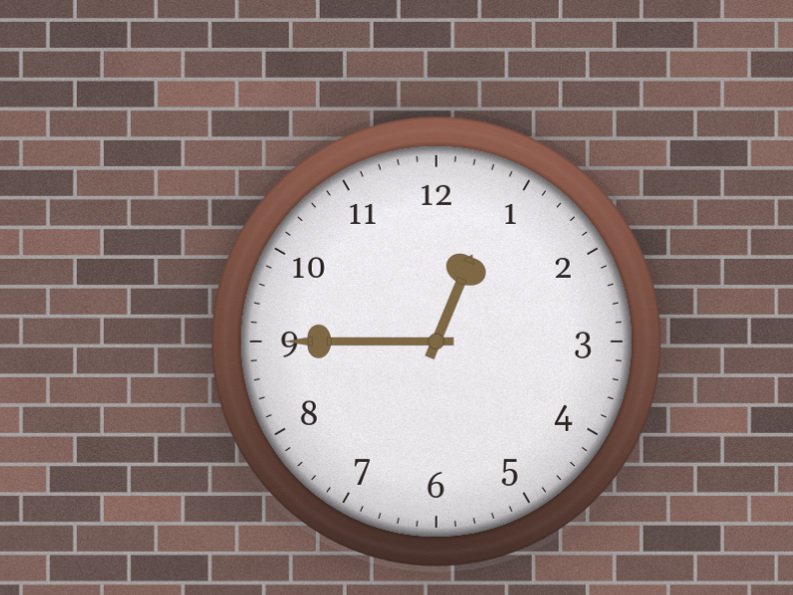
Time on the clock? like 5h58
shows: 12h45
